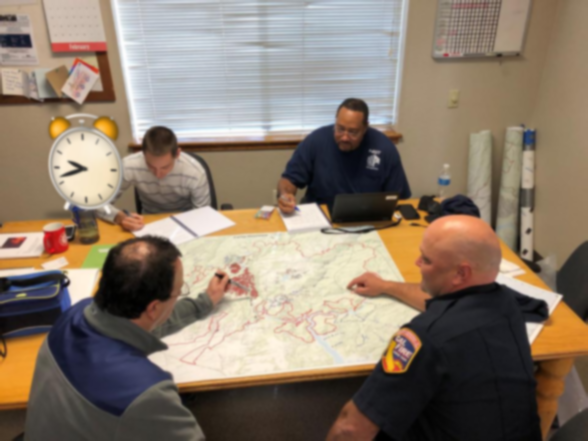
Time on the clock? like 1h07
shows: 9h42
